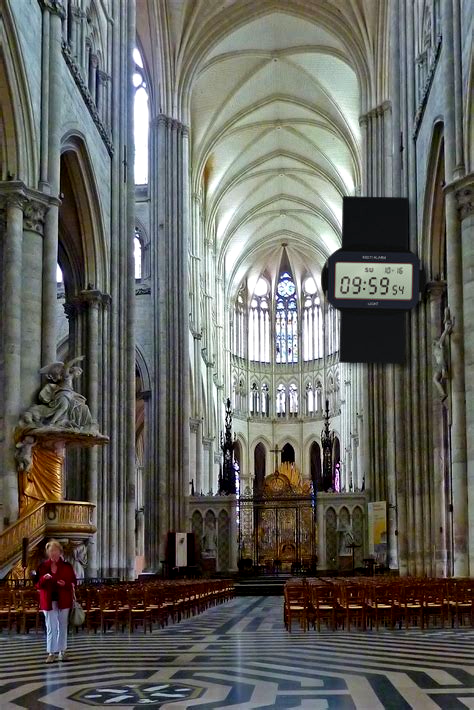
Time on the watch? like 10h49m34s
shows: 9h59m54s
